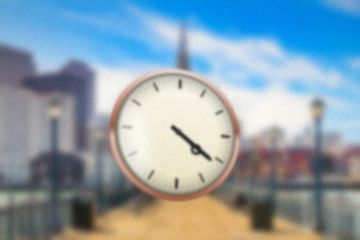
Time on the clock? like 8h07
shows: 4h21
